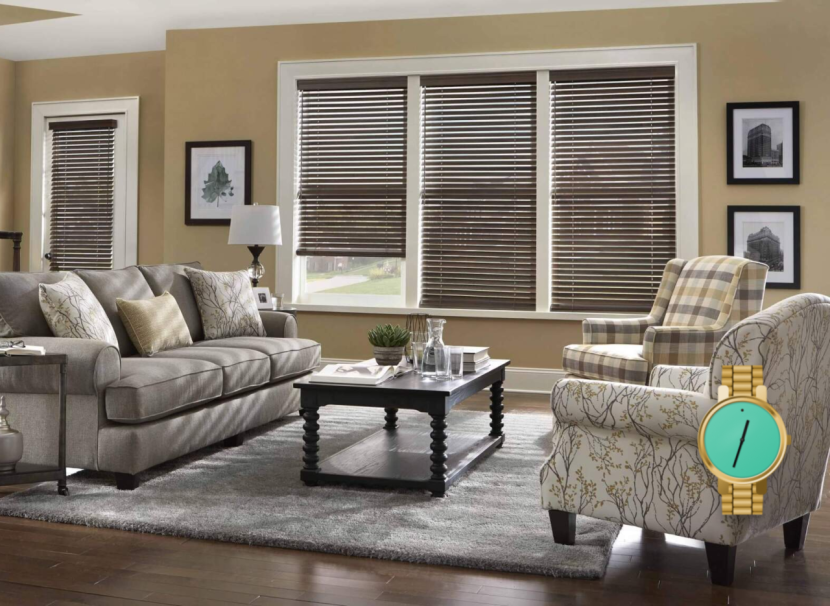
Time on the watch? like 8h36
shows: 12h33
